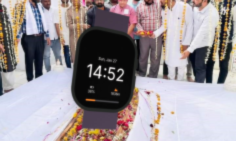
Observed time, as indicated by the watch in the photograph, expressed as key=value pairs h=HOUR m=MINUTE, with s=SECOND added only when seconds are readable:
h=14 m=52
